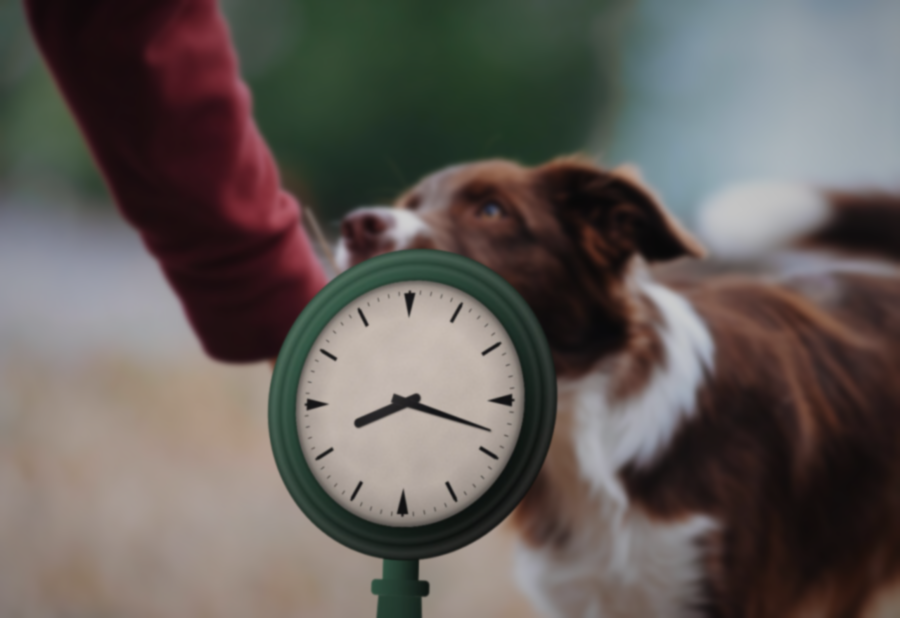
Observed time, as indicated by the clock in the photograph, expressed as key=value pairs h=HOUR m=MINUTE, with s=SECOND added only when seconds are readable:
h=8 m=18
